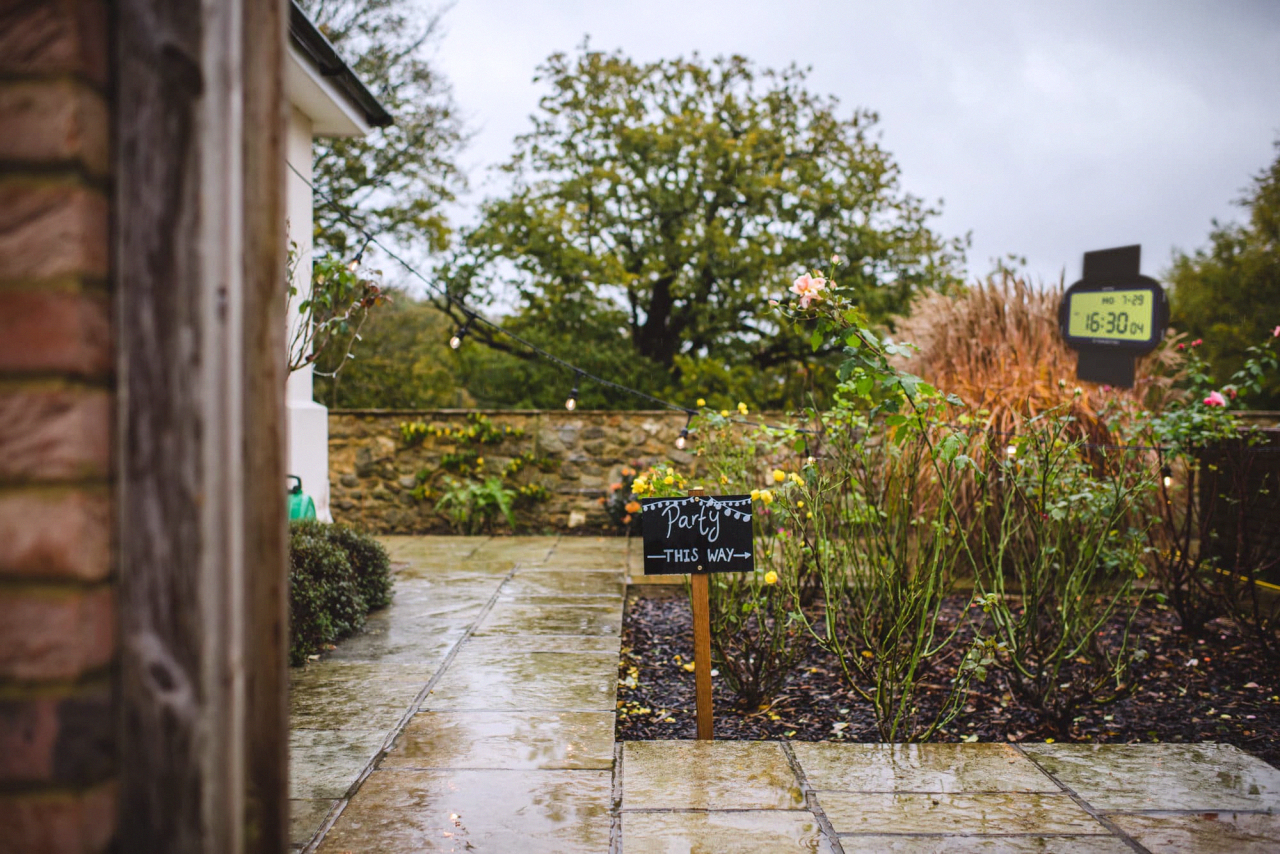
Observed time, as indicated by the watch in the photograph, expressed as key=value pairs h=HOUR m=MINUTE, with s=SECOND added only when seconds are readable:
h=16 m=30
